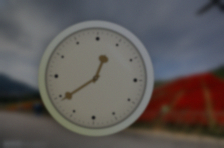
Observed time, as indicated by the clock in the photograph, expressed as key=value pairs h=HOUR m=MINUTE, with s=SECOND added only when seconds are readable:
h=12 m=39
